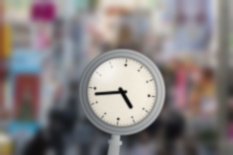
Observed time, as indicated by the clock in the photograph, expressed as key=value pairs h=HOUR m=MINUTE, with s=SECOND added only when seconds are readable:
h=4 m=43
